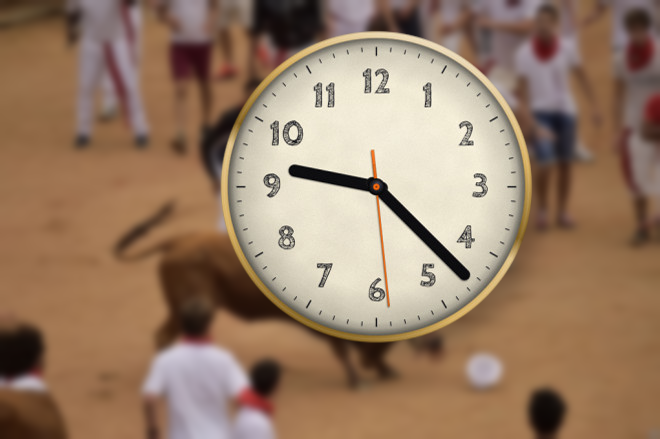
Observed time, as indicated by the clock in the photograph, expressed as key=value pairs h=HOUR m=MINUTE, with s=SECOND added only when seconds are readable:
h=9 m=22 s=29
